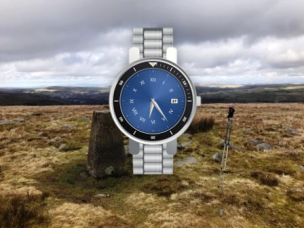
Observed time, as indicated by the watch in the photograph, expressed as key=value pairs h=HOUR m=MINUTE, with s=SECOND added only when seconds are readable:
h=6 m=24
